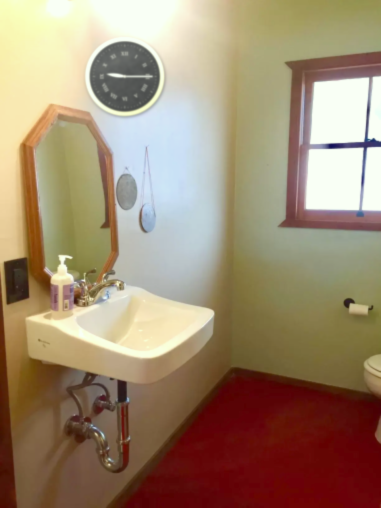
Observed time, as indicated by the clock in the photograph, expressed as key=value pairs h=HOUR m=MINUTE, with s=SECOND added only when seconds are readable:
h=9 m=15
